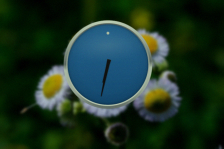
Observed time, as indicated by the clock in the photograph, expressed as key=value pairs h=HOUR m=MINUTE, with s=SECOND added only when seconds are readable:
h=6 m=32
